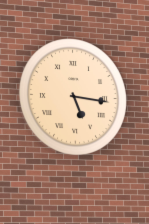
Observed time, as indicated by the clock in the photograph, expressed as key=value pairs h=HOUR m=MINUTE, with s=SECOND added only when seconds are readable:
h=5 m=16
